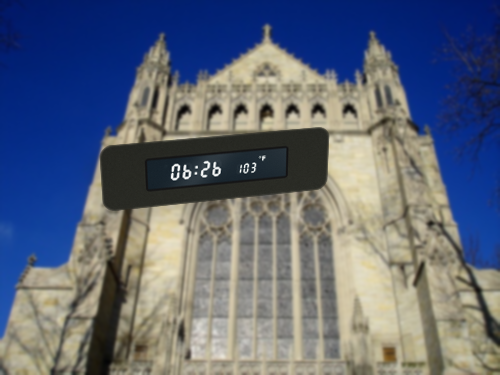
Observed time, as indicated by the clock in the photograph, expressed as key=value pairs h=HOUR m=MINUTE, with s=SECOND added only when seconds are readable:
h=6 m=26
